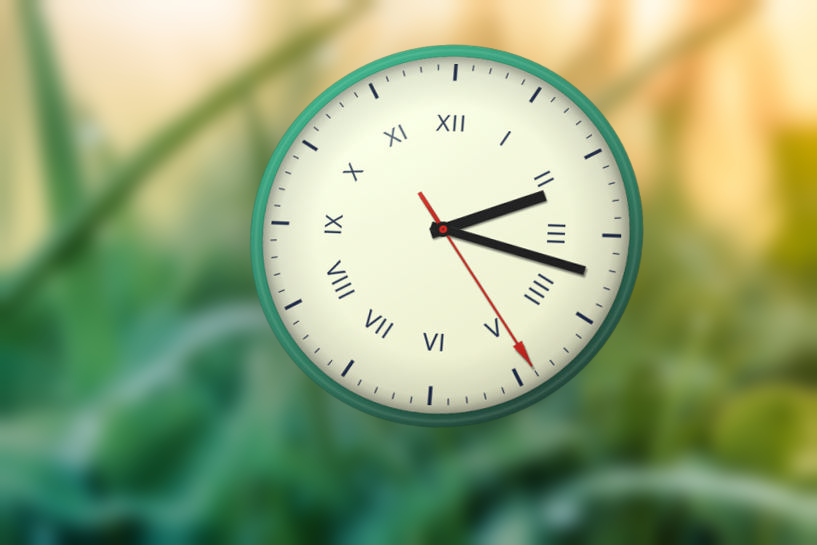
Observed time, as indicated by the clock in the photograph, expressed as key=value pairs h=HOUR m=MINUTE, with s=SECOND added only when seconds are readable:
h=2 m=17 s=24
